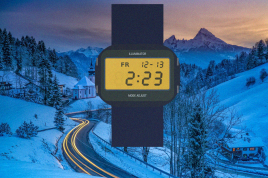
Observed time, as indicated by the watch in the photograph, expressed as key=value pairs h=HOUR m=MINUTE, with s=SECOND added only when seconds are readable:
h=2 m=23
